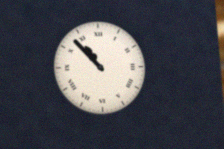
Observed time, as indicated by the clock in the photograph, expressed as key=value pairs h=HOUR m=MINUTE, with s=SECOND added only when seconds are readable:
h=10 m=53
